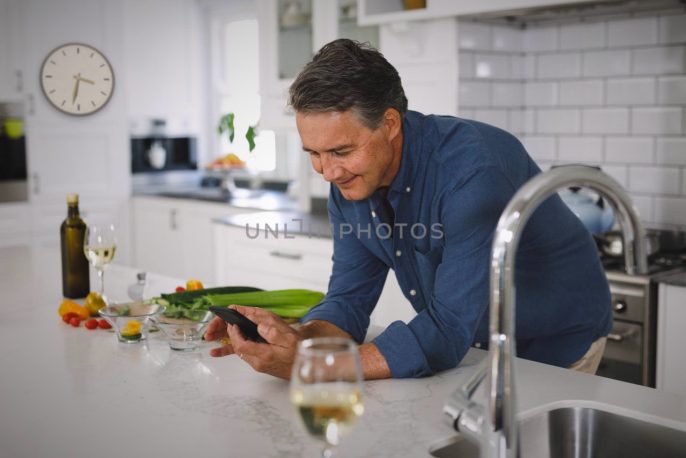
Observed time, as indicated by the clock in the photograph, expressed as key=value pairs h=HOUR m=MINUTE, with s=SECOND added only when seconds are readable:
h=3 m=32
